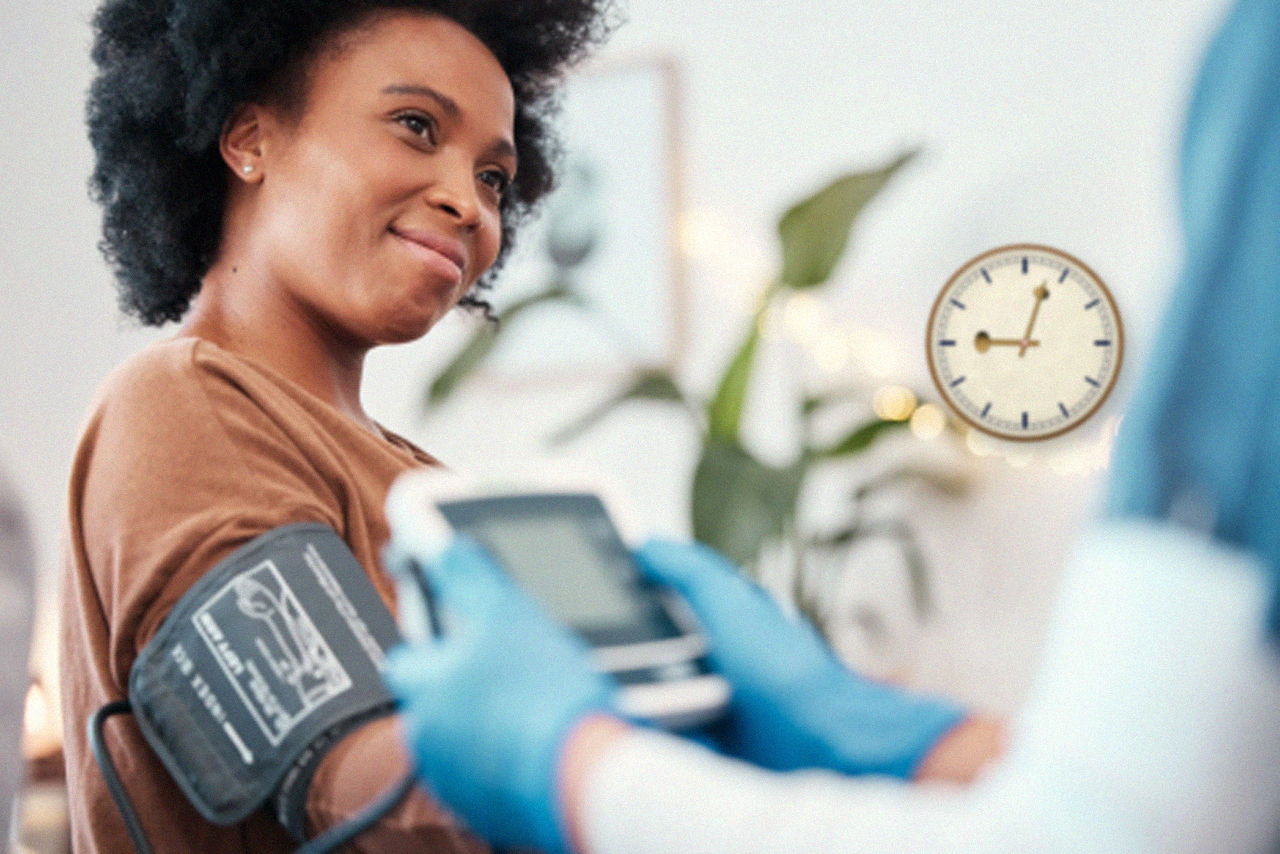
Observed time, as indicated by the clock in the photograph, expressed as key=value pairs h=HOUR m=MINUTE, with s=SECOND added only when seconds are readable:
h=9 m=3
